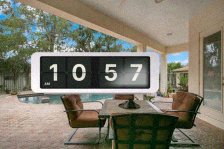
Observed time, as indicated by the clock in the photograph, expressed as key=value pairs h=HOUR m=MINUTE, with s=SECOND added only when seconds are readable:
h=10 m=57
